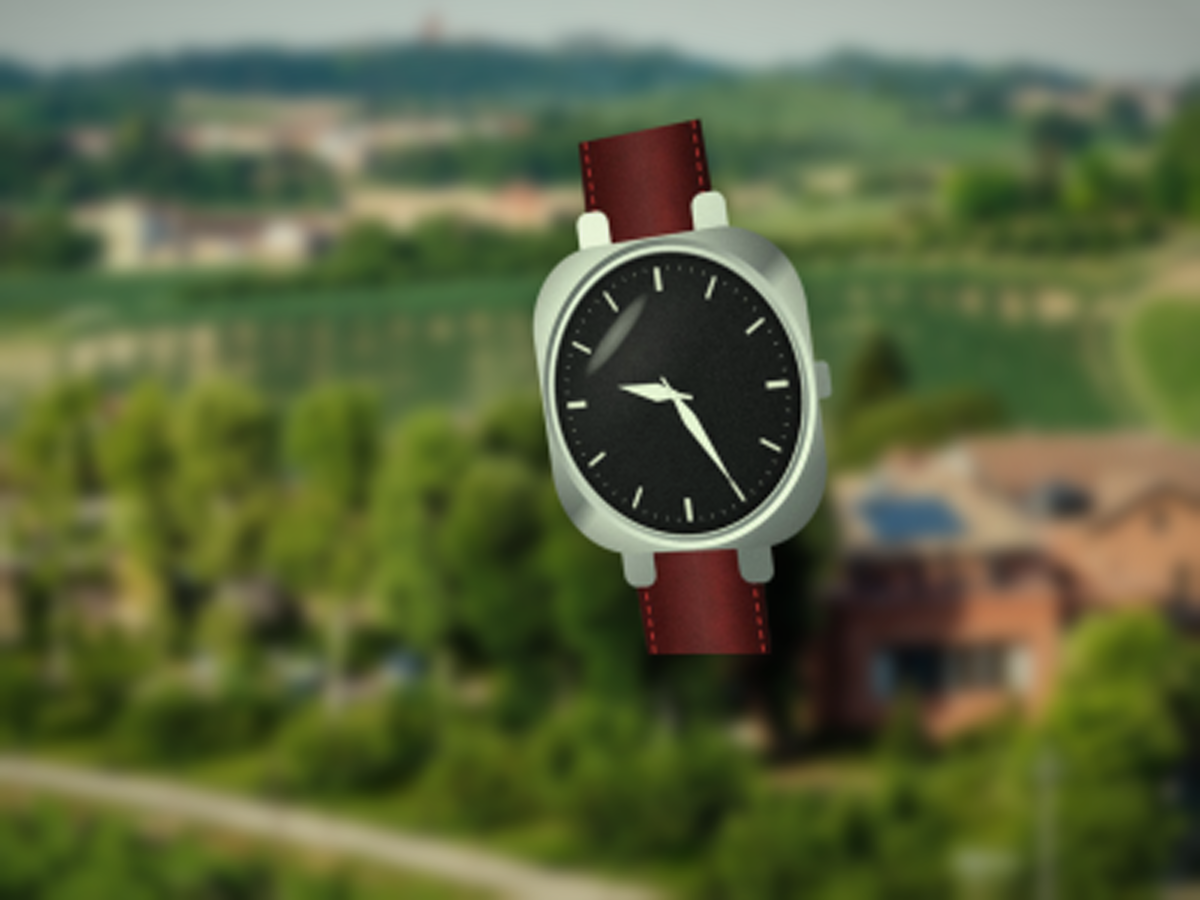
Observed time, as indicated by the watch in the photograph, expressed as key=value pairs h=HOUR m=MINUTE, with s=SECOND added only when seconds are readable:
h=9 m=25
